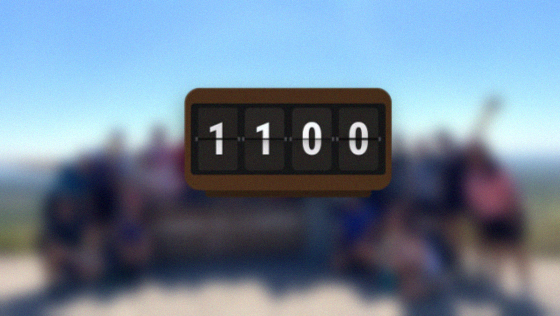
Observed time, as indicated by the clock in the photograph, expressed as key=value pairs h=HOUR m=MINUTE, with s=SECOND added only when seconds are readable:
h=11 m=0
